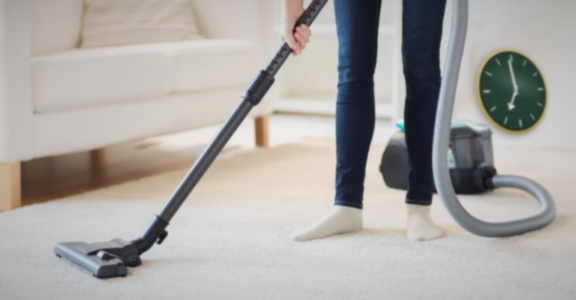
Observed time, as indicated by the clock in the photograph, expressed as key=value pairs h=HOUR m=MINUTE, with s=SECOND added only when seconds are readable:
h=6 m=59
